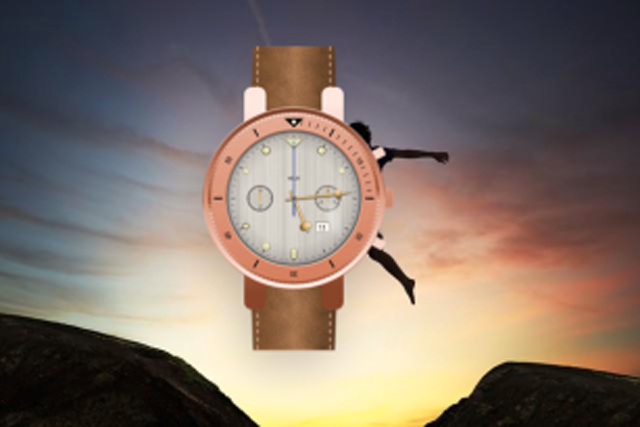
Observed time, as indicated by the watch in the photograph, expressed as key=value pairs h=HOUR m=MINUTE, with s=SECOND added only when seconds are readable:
h=5 m=14
